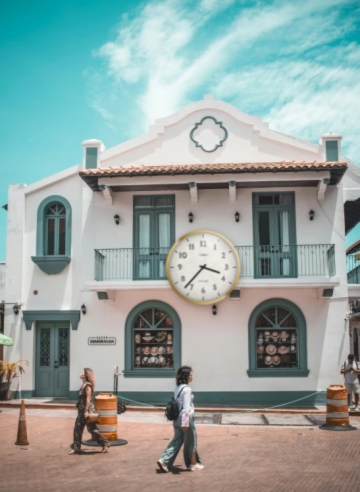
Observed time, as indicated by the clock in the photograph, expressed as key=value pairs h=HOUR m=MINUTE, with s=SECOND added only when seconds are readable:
h=3 m=37
